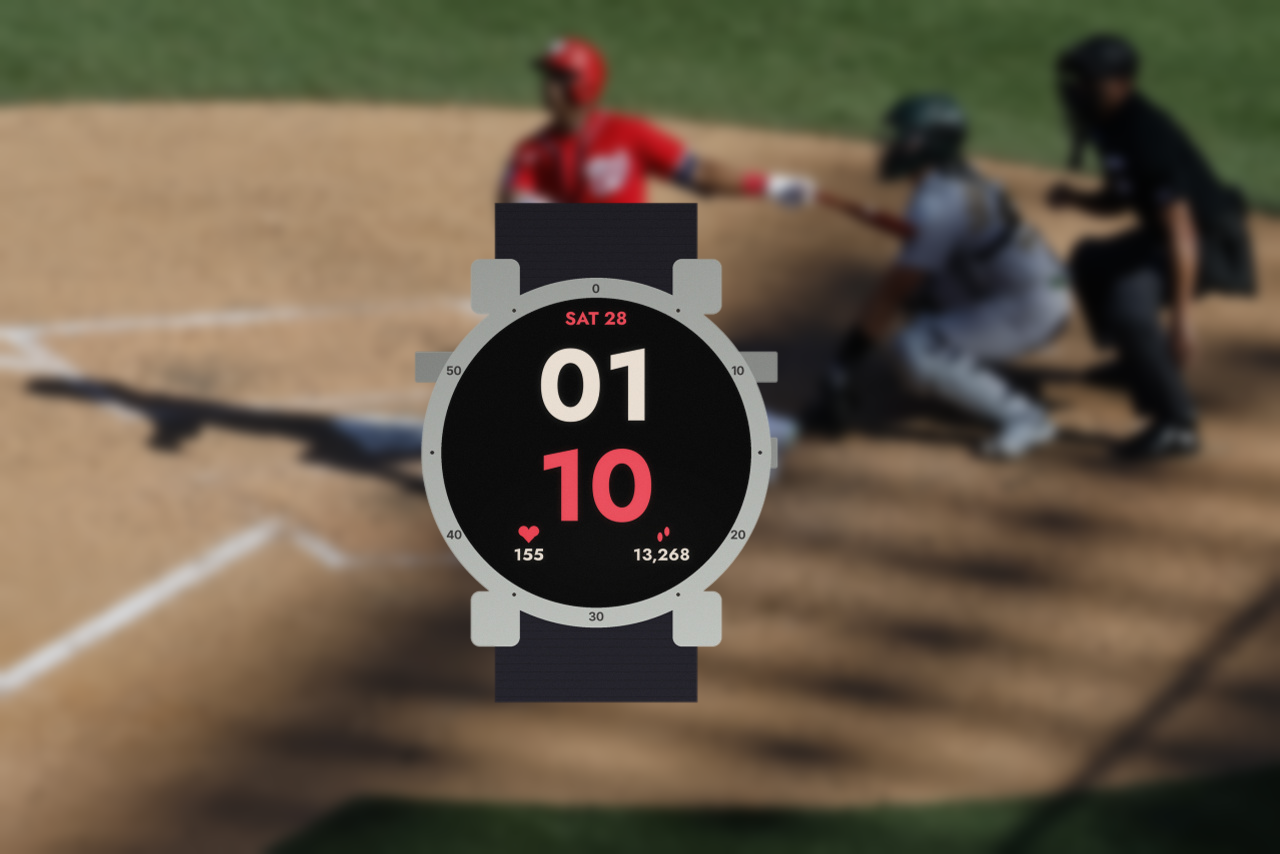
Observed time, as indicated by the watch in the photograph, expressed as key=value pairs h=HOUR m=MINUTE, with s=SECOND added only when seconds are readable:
h=1 m=10
